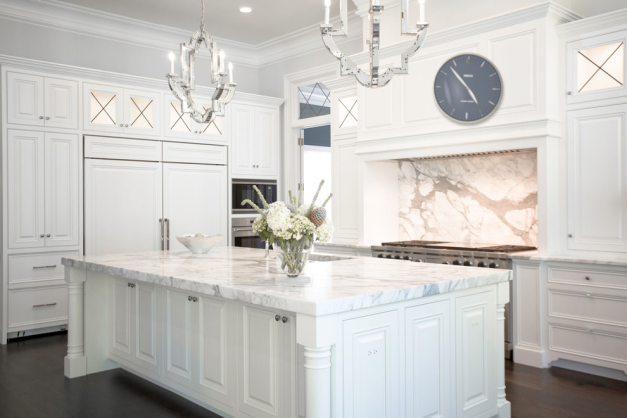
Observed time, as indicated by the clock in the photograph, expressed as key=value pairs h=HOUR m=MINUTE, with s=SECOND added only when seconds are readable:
h=4 m=53
